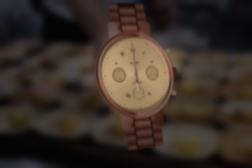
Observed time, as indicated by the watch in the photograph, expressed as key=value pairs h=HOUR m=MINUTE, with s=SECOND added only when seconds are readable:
h=6 m=0
